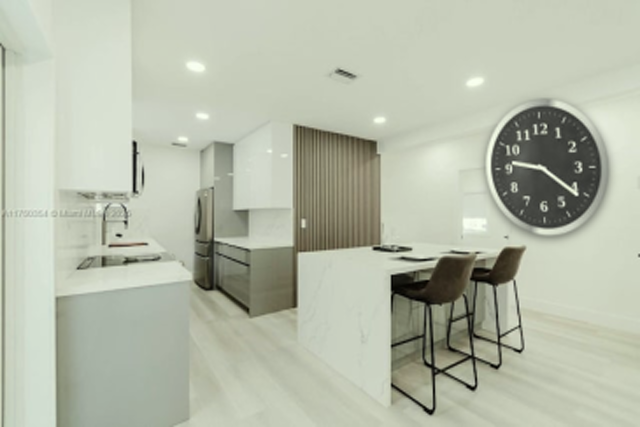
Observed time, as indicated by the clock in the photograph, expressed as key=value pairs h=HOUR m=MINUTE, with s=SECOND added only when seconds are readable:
h=9 m=21
